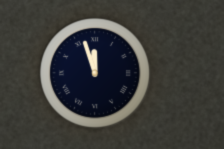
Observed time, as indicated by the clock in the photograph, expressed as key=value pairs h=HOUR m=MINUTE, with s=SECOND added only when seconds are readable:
h=11 m=57
